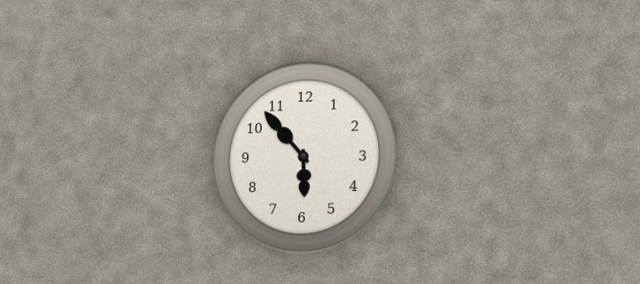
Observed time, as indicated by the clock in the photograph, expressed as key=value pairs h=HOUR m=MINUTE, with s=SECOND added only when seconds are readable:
h=5 m=53
